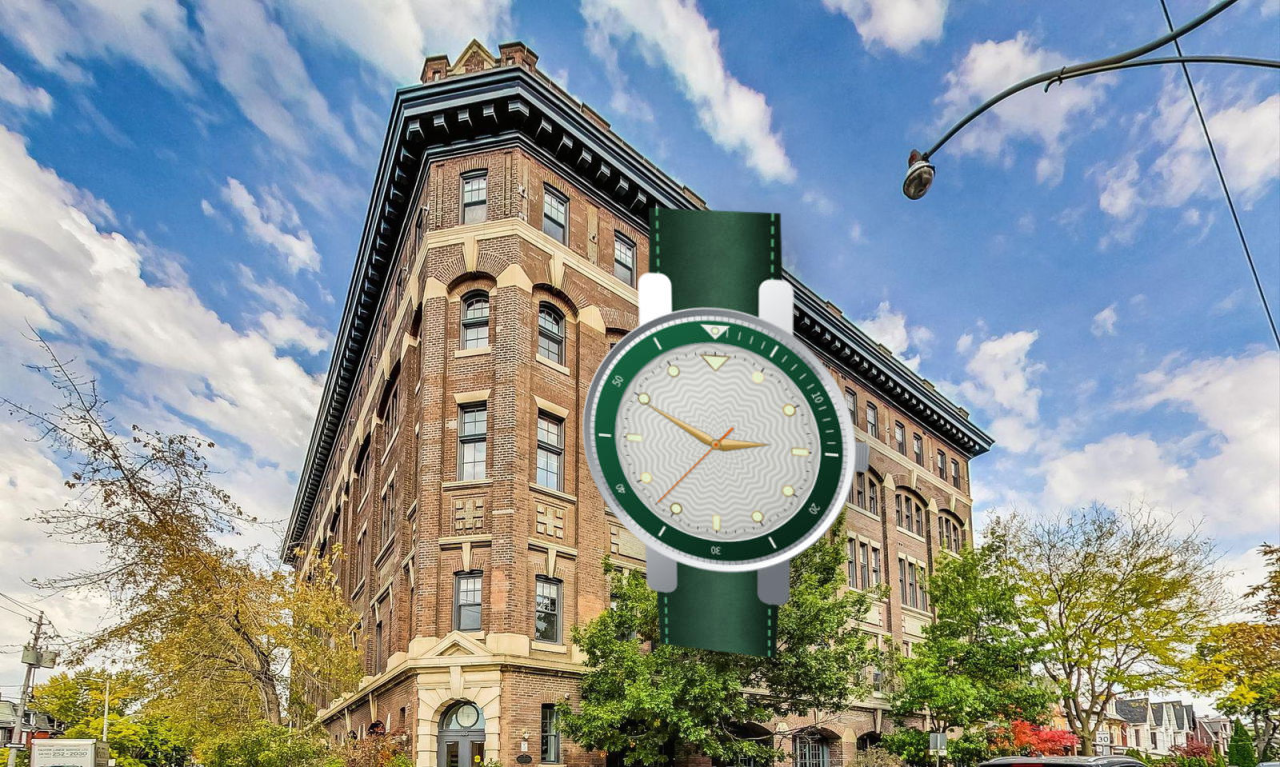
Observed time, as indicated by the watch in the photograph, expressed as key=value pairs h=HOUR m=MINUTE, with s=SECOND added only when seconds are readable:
h=2 m=49 s=37
